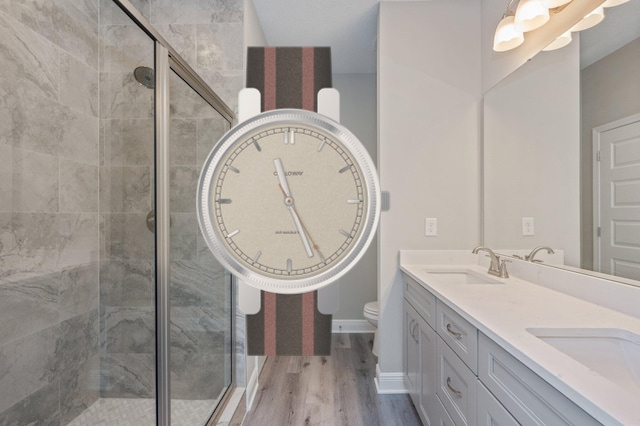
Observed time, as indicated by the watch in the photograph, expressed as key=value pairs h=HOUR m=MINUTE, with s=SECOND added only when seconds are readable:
h=11 m=26 s=25
